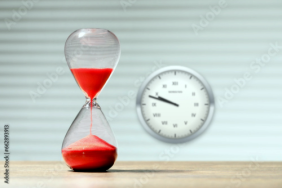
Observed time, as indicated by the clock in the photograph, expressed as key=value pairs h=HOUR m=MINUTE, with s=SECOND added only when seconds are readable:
h=9 m=48
